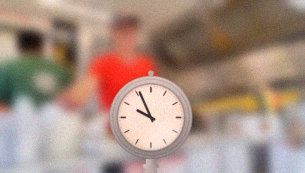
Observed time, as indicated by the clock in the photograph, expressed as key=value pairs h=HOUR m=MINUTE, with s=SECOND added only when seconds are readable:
h=9 m=56
